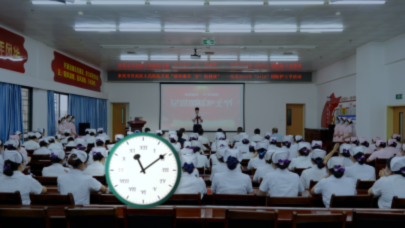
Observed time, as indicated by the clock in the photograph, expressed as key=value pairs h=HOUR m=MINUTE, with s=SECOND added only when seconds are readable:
h=11 m=9
